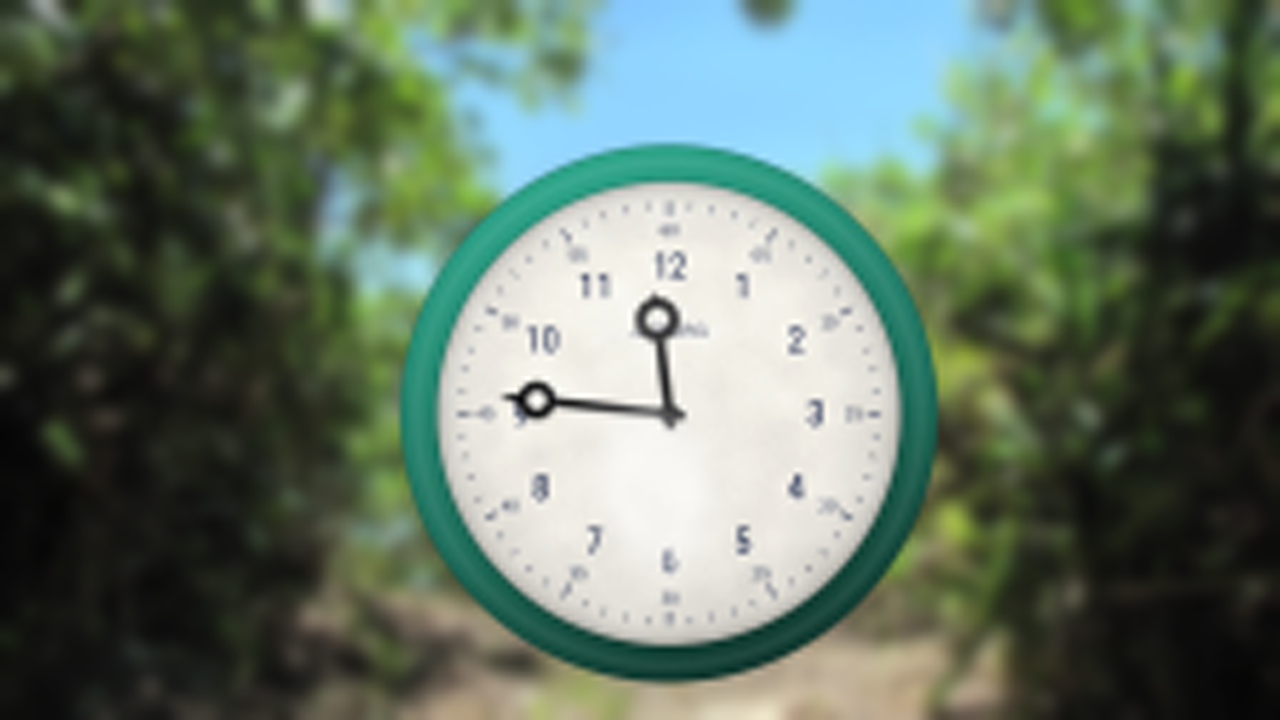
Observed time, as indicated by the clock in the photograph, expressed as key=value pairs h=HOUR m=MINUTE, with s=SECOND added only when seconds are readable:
h=11 m=46
